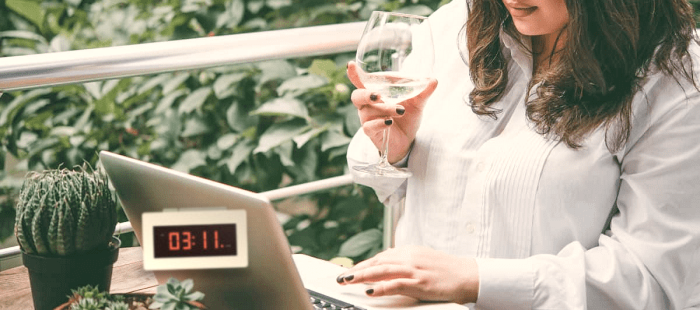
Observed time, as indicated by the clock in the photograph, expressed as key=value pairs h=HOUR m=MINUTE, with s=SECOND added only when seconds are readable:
h=3 m=11
